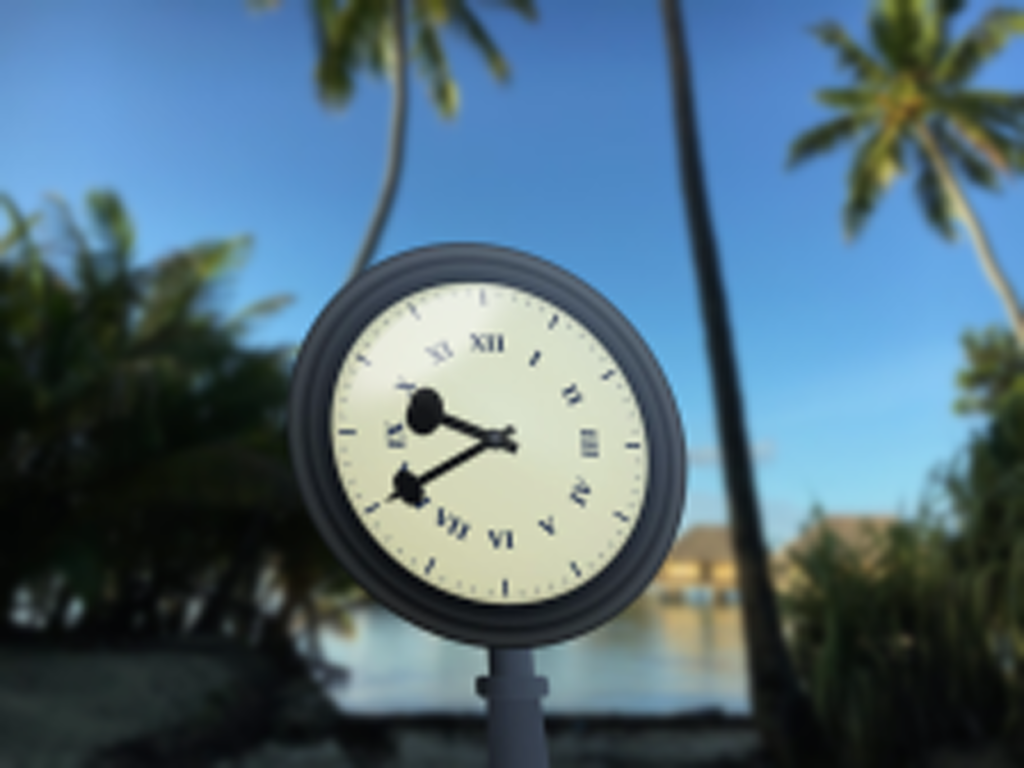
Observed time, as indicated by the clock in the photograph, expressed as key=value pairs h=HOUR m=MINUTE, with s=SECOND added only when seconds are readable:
h=9 m=40
